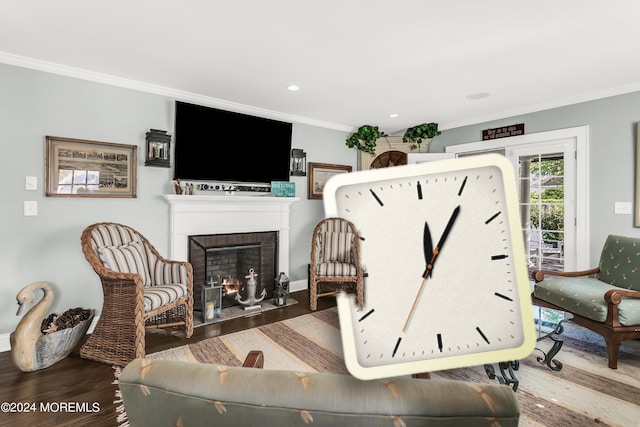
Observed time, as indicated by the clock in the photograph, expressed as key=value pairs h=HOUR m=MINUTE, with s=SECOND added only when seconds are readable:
h=12 m=5 s=35
